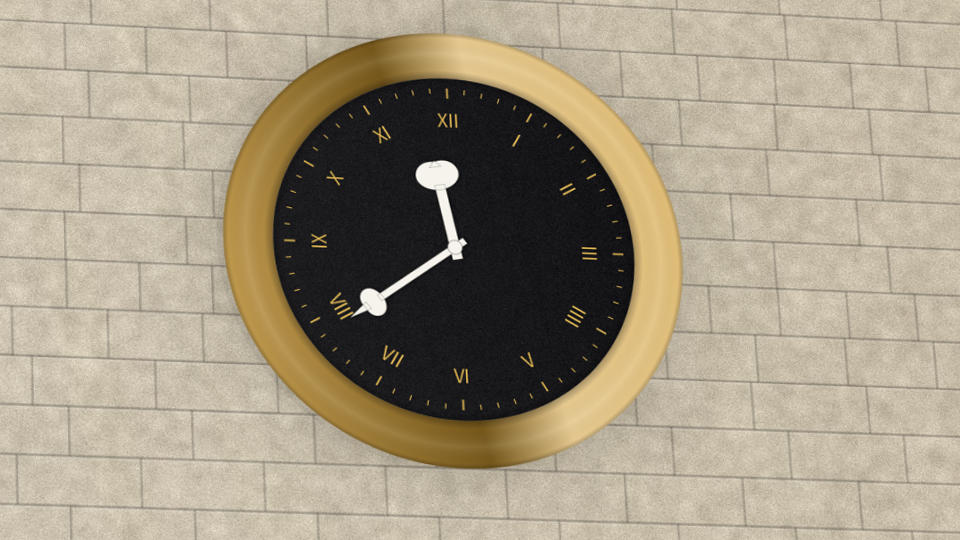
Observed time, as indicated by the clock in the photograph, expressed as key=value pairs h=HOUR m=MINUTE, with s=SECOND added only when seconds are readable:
h=11 m=39
